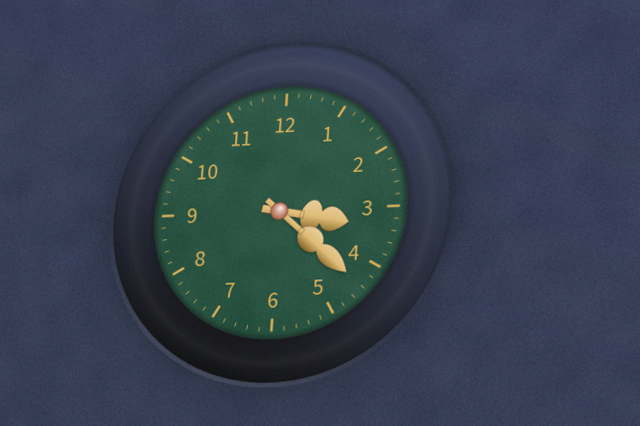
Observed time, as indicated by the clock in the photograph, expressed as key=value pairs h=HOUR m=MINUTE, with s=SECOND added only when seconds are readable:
h=3 m=22
